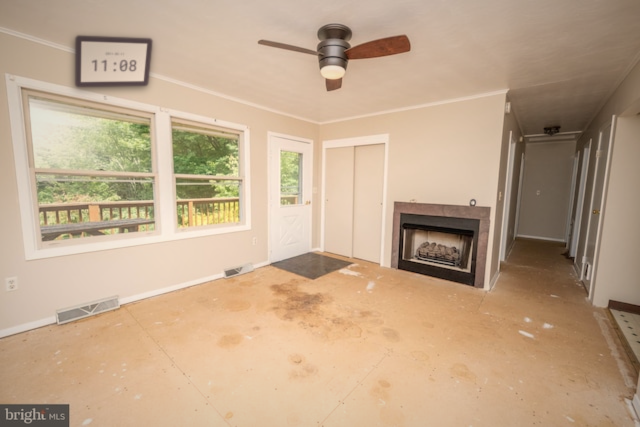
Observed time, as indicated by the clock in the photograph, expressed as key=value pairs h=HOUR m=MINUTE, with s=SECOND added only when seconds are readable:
h=11 m=8
